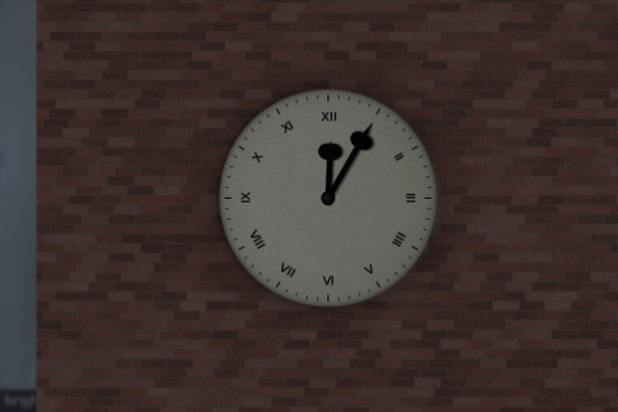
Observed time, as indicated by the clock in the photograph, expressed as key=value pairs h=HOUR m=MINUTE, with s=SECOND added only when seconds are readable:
h=12 m=5
